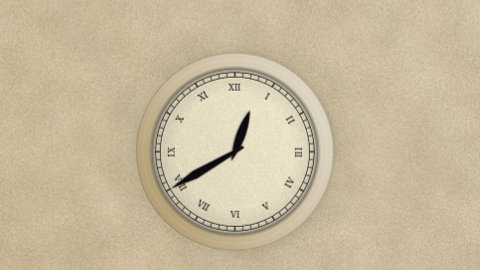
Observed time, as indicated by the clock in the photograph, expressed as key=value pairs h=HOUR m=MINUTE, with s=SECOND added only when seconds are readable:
h=12 m=40
